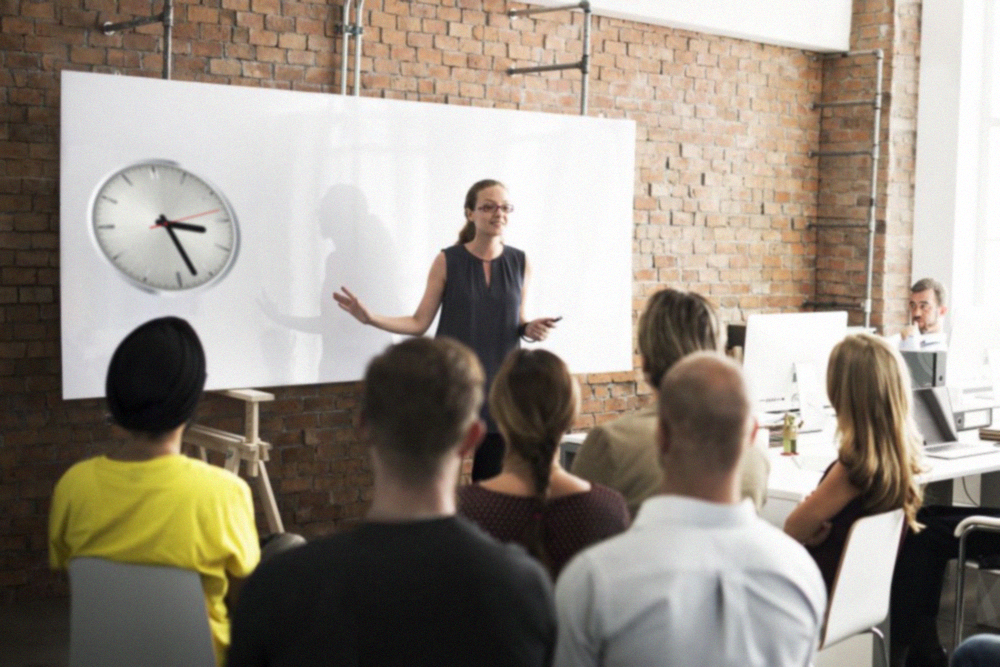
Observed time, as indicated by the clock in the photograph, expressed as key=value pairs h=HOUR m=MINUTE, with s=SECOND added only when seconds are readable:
h=3 m=27 s=13
